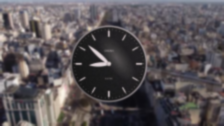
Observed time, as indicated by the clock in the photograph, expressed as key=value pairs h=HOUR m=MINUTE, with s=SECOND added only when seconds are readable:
h=8 m=52
